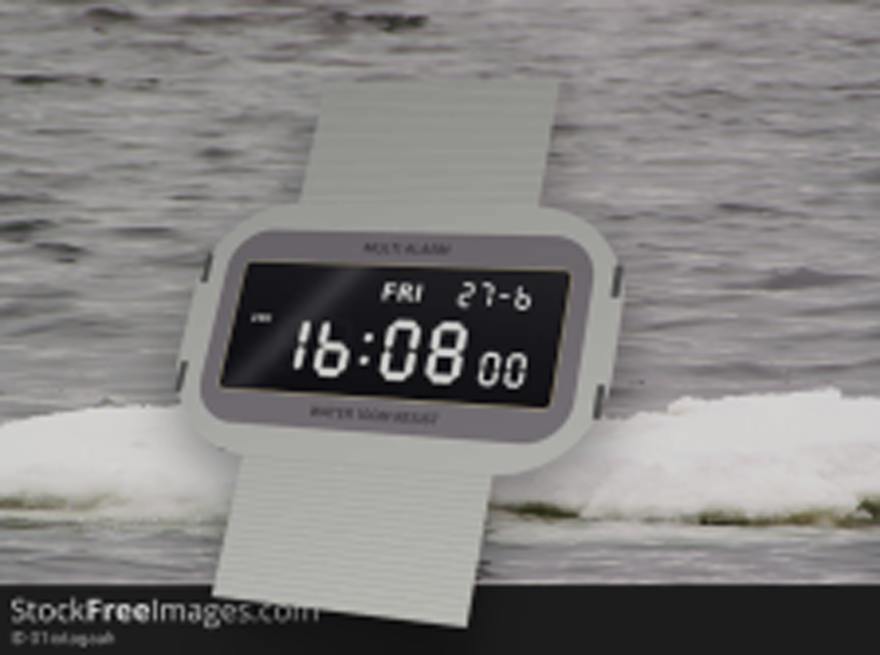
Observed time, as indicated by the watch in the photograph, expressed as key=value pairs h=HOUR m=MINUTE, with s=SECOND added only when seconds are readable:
h=16 m=8 s=0
